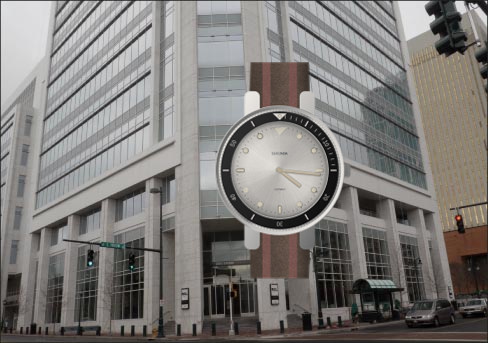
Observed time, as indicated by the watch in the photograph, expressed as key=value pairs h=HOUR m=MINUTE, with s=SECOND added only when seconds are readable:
h=4 m=16
